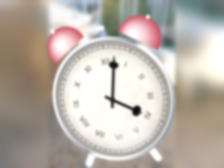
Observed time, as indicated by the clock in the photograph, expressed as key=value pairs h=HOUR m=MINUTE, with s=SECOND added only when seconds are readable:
h=4 m=2
